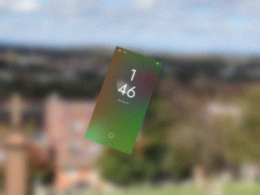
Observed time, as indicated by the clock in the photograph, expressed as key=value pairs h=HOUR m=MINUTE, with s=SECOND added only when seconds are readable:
h=1 m=46
